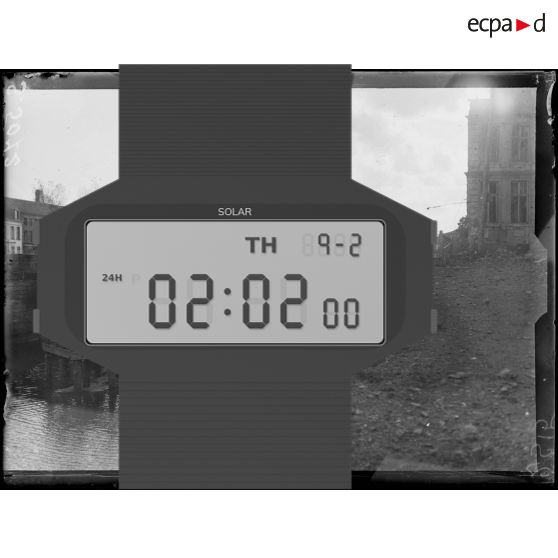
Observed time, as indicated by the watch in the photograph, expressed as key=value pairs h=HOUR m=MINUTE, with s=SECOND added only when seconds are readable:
h=2 m=2 s=0
